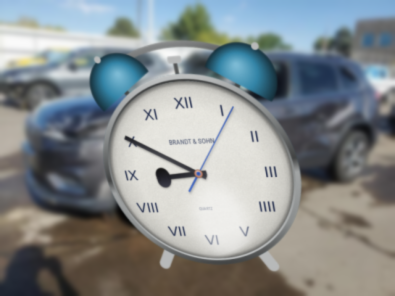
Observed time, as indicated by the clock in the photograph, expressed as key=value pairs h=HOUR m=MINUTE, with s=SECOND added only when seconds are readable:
h=8 m=50 s=6
